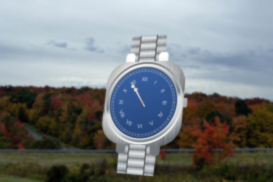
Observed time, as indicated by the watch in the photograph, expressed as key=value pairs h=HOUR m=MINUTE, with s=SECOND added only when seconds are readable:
h=10 m=54
